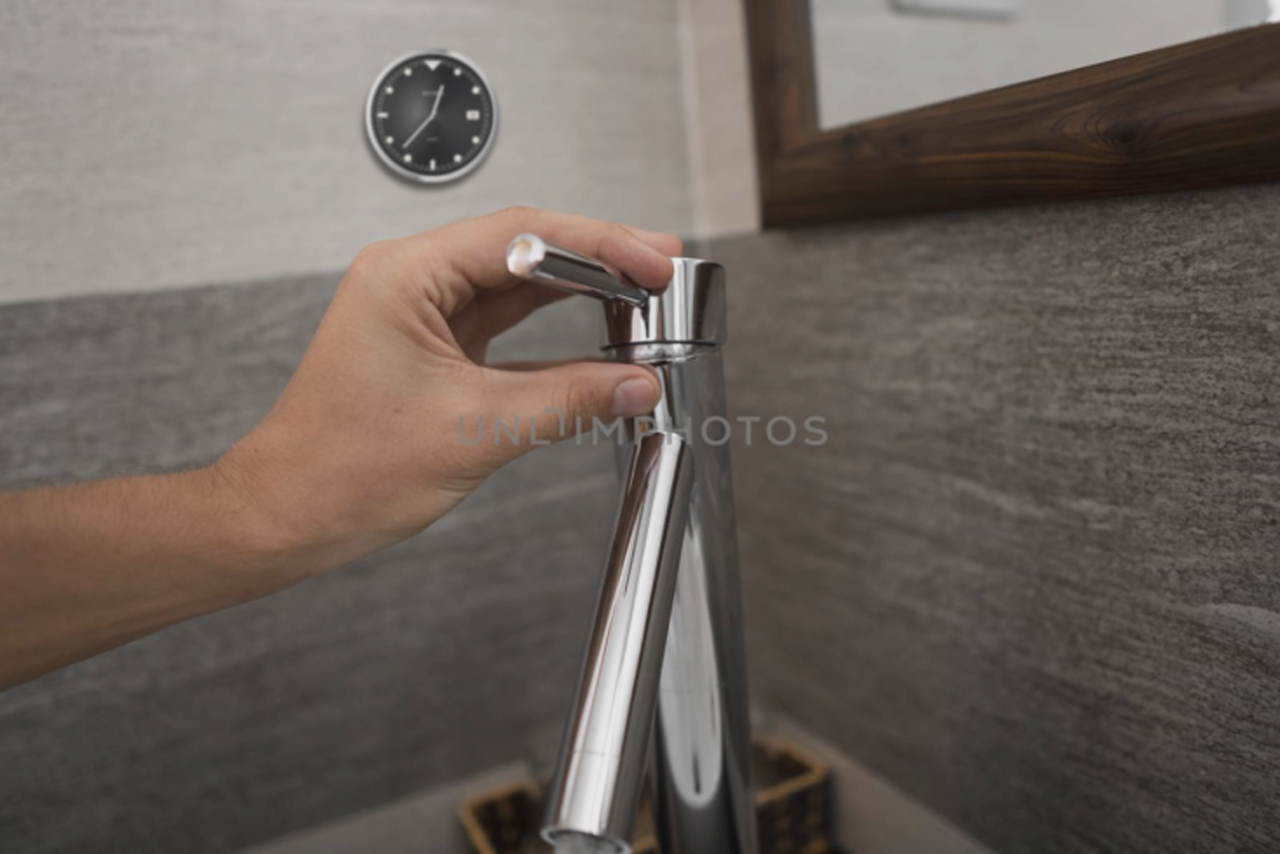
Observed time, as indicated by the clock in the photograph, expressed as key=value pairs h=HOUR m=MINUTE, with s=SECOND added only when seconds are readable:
h=12 m=37
